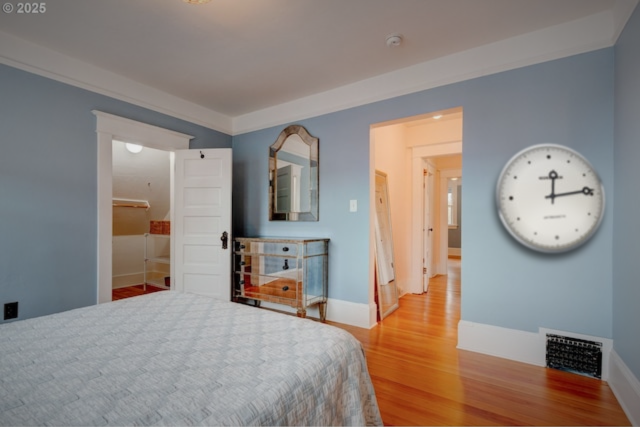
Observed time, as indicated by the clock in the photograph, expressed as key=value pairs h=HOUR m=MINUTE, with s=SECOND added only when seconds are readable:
h=12 m=14
